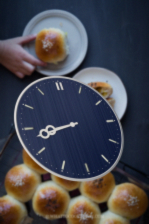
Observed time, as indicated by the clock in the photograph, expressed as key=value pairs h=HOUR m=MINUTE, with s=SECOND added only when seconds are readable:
h=8 m=43
